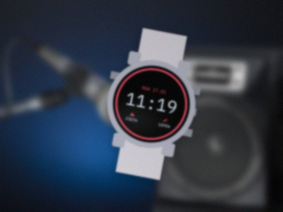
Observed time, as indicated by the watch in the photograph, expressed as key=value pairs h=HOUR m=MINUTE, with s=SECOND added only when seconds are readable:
h=11 m=19
